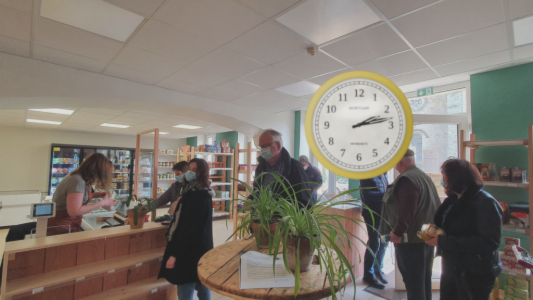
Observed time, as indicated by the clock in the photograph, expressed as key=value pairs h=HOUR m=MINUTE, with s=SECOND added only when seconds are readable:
h=2 m=13
